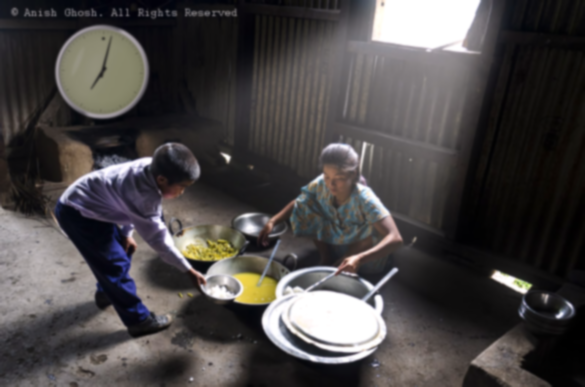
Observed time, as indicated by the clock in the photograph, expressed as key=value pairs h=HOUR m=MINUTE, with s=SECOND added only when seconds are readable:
h=7 m=2
